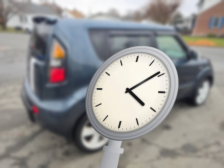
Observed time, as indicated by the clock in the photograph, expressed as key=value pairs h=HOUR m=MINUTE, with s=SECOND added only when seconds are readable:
h=4 m=9
